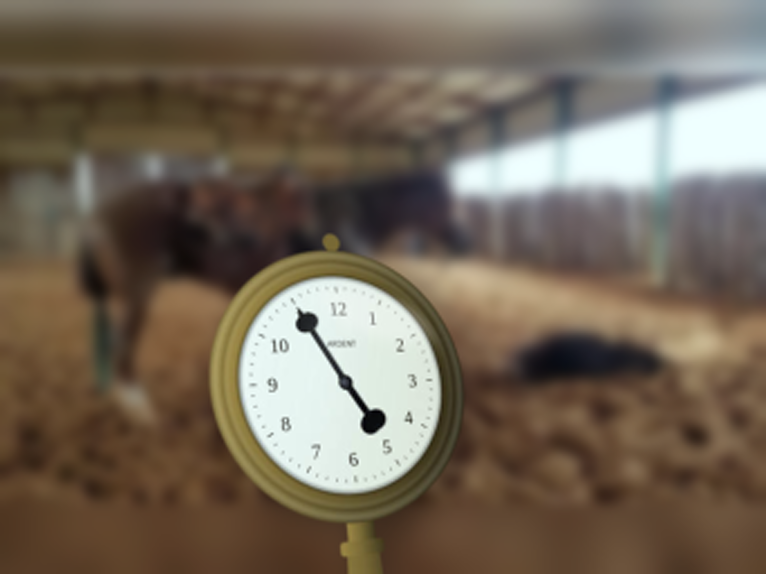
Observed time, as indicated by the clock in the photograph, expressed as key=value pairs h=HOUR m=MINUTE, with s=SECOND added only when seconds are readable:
h=4 m=55
